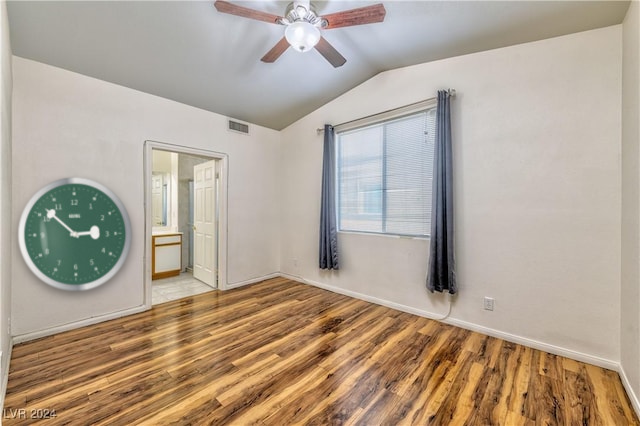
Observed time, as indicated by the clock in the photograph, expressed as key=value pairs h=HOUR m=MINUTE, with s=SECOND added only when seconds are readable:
h=2 m=52
